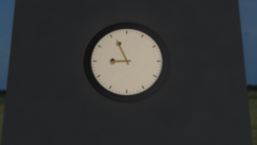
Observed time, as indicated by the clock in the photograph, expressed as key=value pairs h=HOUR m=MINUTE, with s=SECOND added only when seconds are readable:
h=8 m=56
